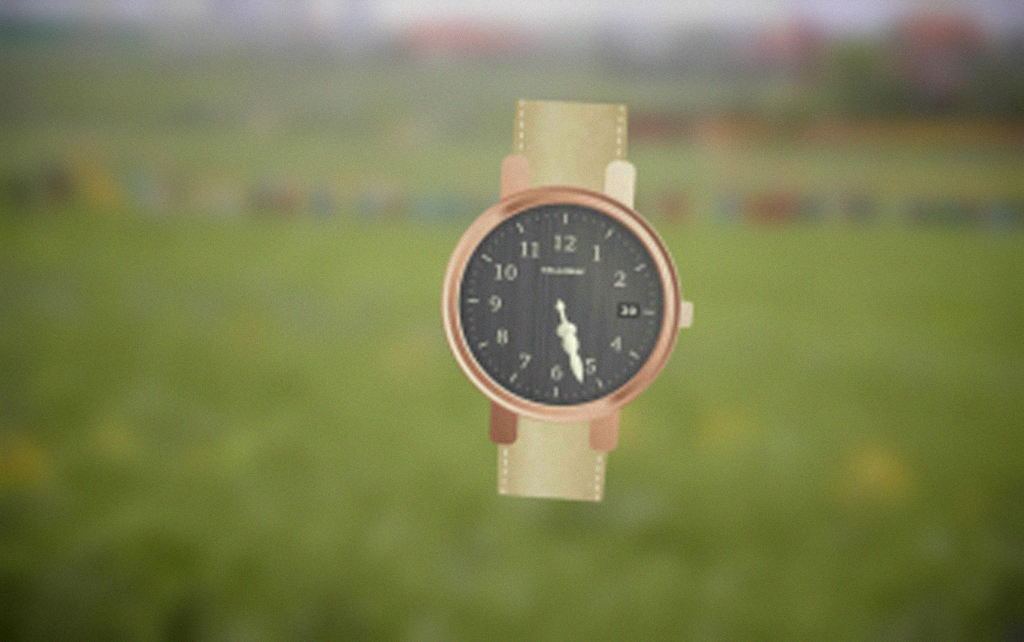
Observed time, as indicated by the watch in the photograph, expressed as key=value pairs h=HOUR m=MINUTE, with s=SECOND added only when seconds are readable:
h=5 m=27
